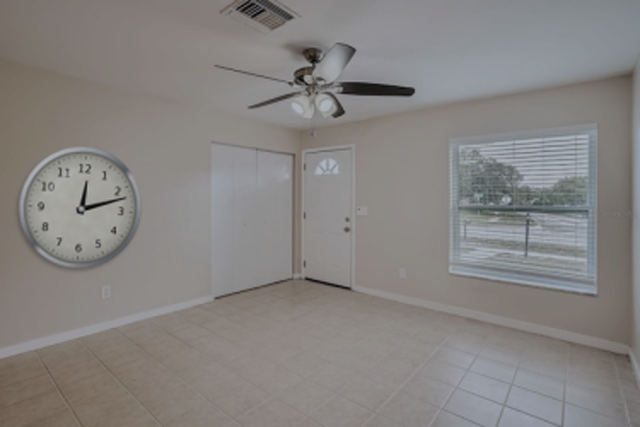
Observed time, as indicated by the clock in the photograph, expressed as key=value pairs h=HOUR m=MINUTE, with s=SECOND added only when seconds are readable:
h=12 m=12
